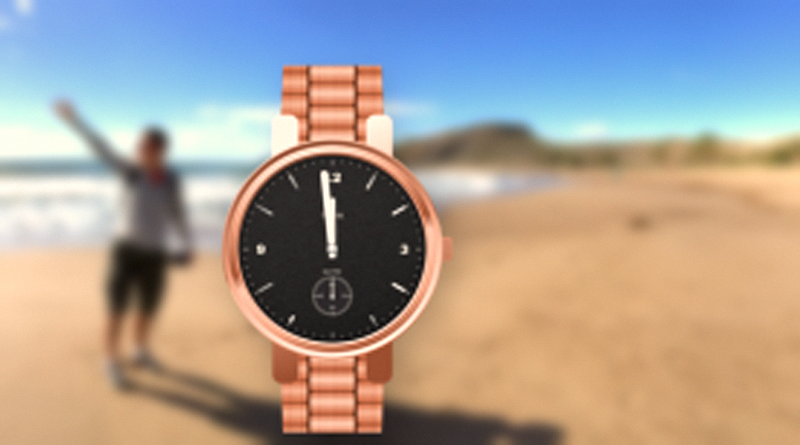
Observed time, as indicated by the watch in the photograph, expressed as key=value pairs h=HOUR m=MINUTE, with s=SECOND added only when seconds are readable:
h=11 m=59
